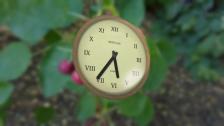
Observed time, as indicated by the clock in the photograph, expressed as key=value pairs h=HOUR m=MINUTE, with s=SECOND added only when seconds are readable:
h=5 m=36
